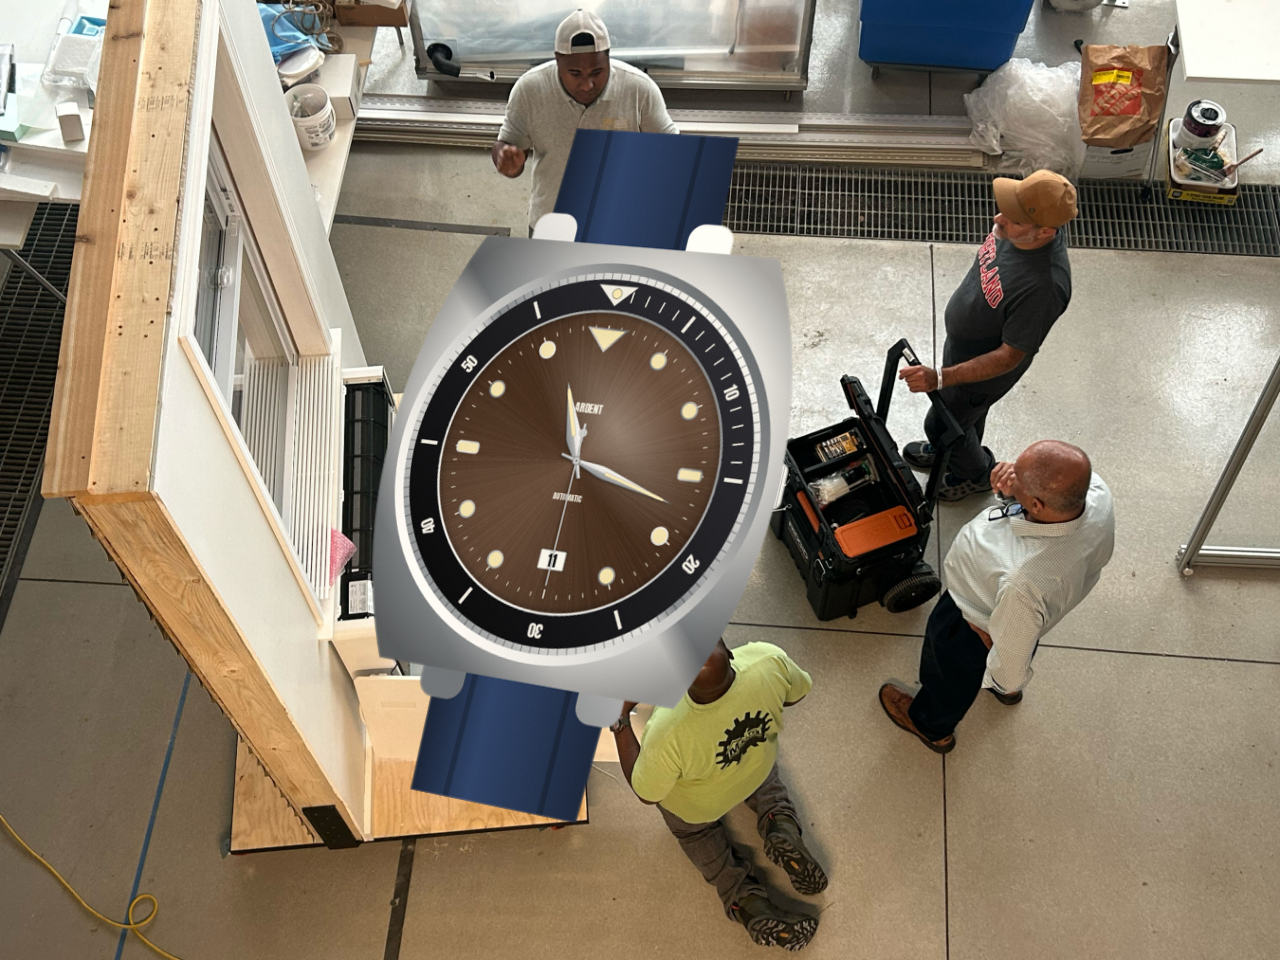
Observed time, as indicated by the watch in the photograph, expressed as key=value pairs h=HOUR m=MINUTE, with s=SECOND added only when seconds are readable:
h=11 m=17 s=30
